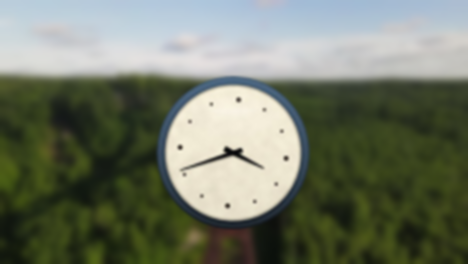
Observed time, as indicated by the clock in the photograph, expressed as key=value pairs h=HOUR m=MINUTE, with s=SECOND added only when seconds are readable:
h=3 m=41
